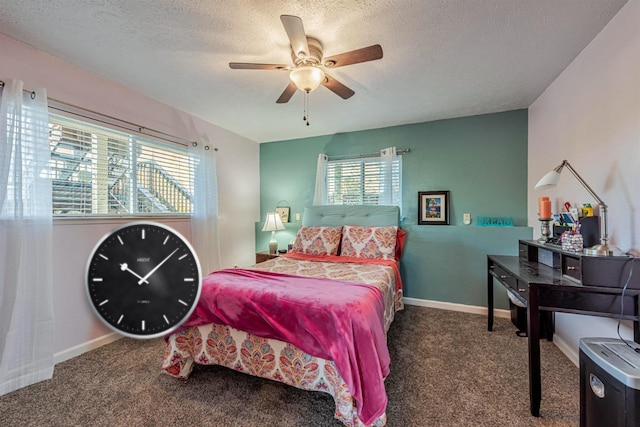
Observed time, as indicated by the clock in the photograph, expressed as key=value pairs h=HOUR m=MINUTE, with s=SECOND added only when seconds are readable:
h=10 m=8
